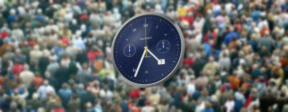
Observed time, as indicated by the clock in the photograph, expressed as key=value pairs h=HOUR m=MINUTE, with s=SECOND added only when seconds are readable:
h=4 m=34
